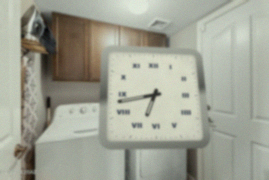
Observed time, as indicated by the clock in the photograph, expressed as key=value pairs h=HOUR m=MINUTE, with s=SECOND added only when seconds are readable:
h=6 m=43
